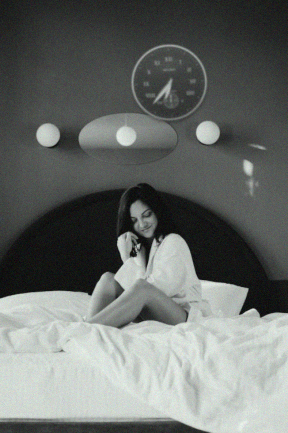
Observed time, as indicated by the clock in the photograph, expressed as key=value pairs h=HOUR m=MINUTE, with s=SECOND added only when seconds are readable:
h=6 m=37
